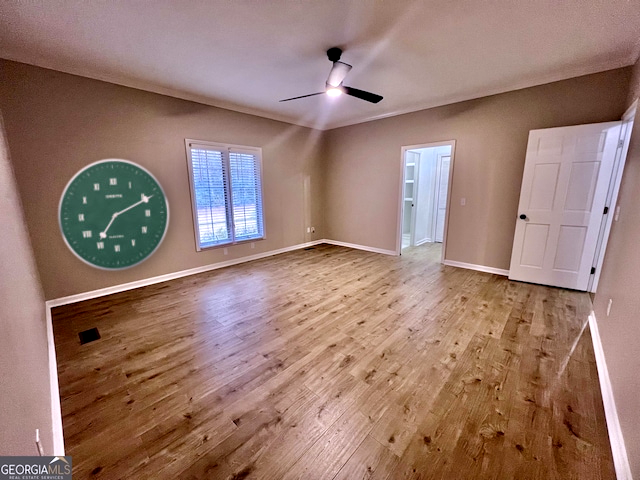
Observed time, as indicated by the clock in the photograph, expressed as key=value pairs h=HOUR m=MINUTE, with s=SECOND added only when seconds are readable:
h=7 m=11
